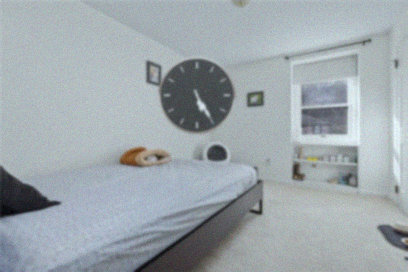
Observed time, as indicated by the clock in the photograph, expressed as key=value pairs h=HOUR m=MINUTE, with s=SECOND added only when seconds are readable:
h=5 m=25
